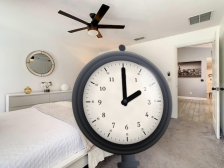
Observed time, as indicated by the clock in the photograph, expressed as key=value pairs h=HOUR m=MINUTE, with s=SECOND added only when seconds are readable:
h=2 m=0
